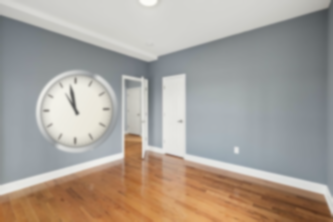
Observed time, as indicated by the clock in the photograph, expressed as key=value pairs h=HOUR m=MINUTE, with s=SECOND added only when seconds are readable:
h=10 m=58
